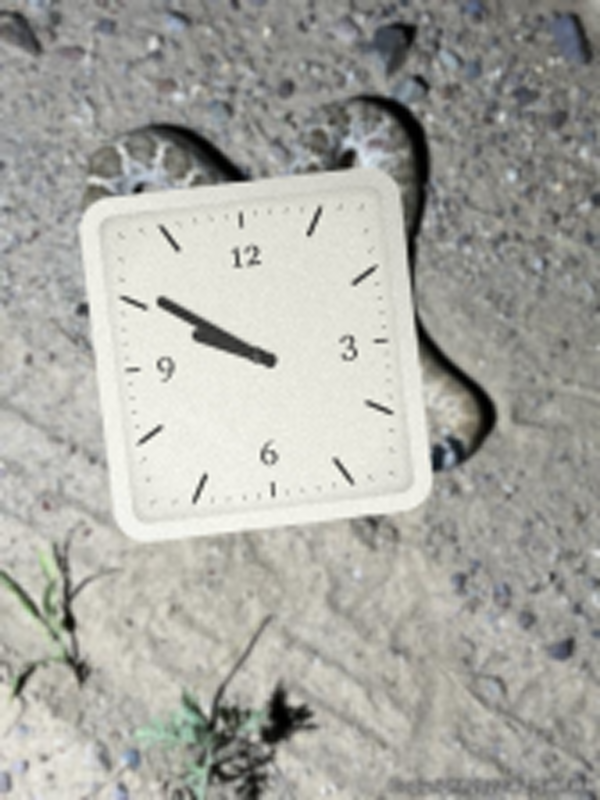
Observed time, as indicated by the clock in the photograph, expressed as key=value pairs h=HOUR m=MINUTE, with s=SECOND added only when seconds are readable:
h=9 m=51
